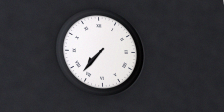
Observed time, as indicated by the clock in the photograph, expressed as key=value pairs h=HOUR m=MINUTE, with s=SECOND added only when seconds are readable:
h=7 m=37
